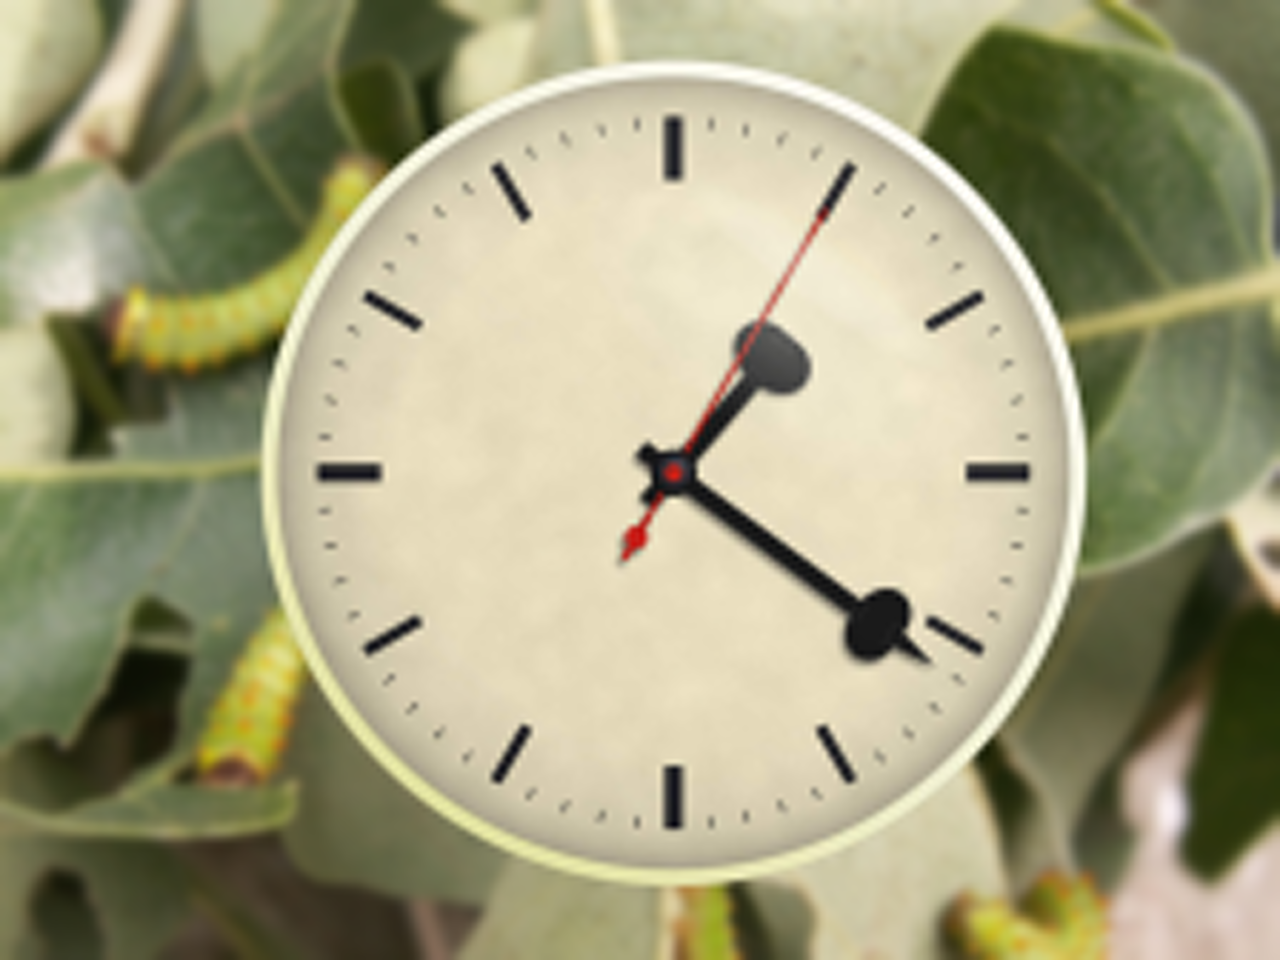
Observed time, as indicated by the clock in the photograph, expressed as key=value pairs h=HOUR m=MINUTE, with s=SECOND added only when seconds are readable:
h=1 m=21 s=5
